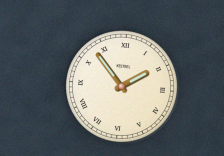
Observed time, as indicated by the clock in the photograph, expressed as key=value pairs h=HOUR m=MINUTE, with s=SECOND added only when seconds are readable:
h=1 m=53
